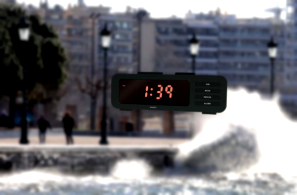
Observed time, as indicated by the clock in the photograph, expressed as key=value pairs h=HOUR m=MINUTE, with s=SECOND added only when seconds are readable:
h=1 m=39
